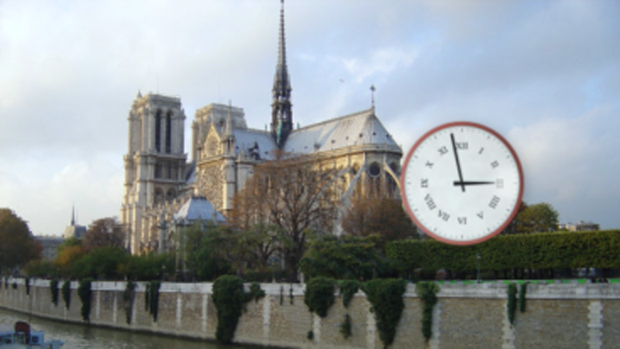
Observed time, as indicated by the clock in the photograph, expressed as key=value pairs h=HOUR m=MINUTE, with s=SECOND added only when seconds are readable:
h=2 m=58
